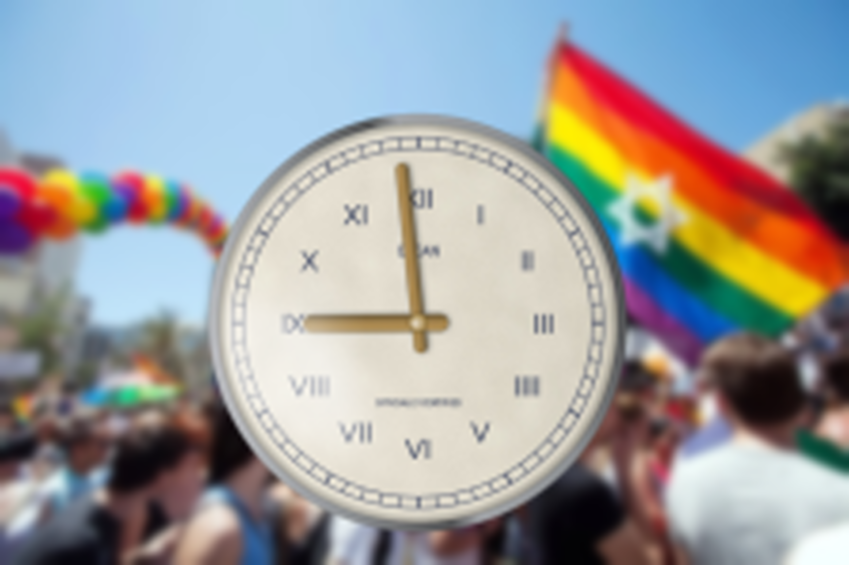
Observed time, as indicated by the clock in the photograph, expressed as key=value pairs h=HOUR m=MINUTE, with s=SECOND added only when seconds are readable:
h=8 m=59
